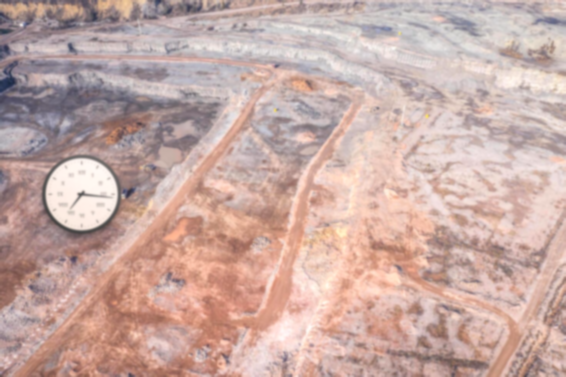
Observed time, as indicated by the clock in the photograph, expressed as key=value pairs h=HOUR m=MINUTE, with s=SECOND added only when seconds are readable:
h=7 m=16
